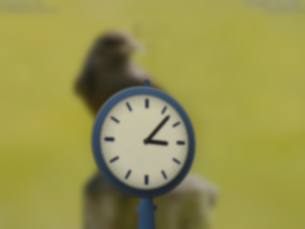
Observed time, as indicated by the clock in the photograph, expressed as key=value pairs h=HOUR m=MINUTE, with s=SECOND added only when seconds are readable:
h=3 m=7
